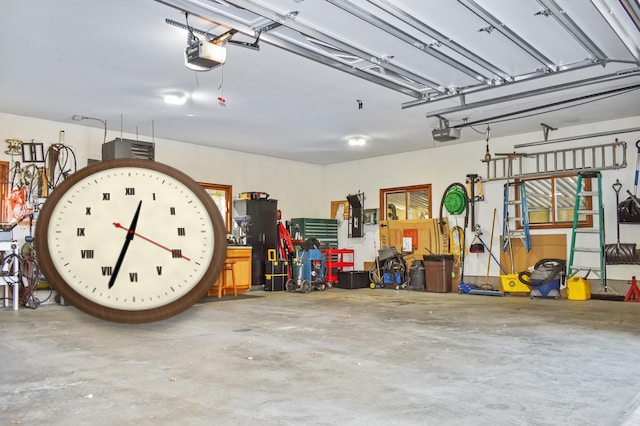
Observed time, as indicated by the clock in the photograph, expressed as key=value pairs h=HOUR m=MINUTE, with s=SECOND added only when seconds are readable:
h=12 m=33 s=20
